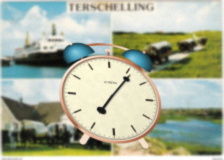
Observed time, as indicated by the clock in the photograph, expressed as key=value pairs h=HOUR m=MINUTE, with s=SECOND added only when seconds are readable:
h=7 m=6
